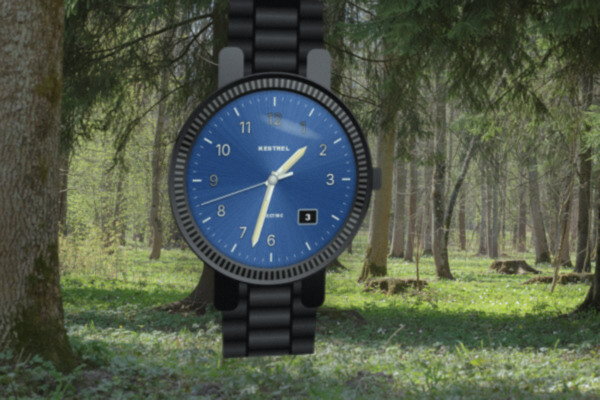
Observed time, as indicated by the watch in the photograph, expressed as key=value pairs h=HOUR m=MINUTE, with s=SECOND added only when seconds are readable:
h=1 m=32 s=42
